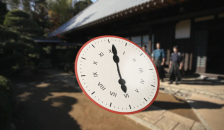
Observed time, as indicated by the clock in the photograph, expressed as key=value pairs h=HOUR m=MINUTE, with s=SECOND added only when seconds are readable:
h=6 m=1
